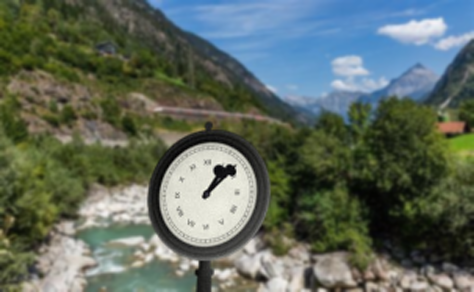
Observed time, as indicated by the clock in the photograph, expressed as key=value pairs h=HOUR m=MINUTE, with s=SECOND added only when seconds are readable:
h=1 m=8
